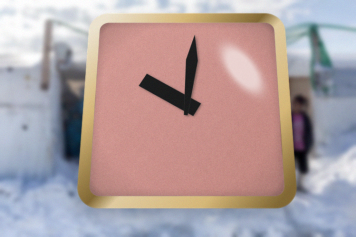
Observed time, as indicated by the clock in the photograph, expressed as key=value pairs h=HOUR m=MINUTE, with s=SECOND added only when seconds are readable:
h=10 m=1
